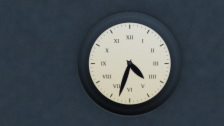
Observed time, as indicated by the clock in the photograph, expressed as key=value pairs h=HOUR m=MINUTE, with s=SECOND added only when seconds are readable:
h=4 m=33
